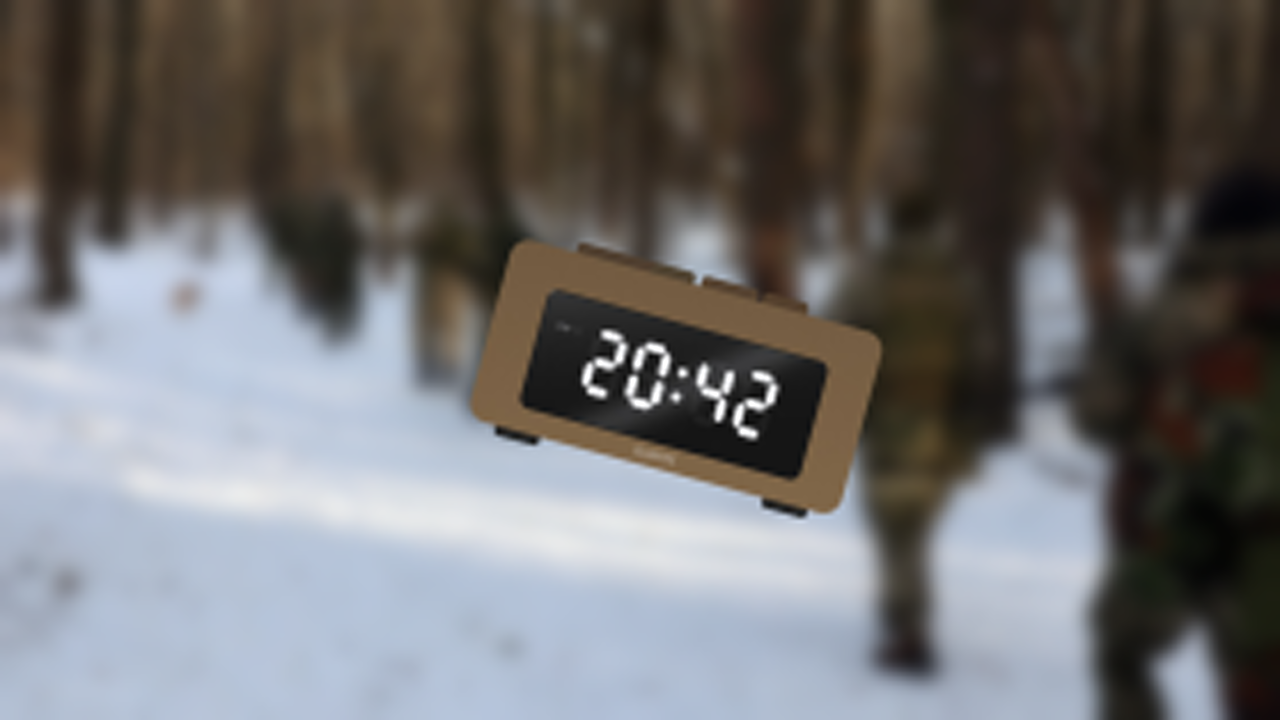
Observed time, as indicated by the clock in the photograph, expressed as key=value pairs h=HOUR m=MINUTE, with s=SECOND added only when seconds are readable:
h=20 m=42
